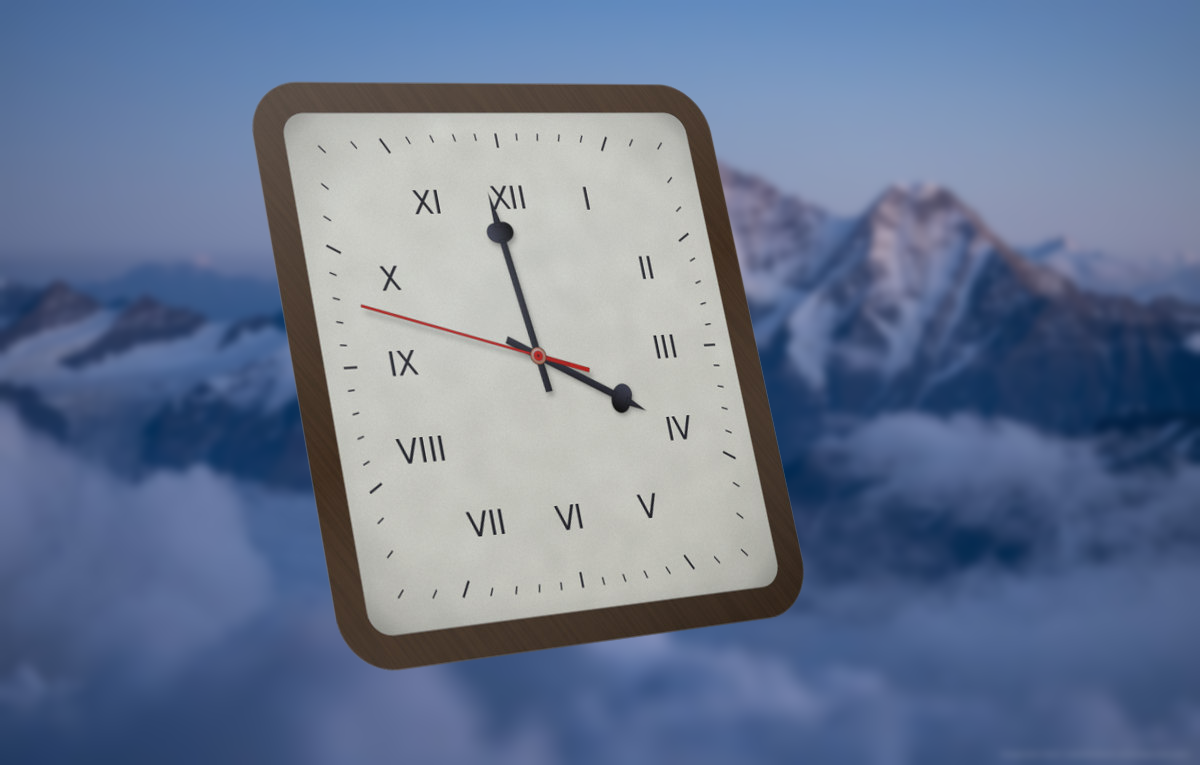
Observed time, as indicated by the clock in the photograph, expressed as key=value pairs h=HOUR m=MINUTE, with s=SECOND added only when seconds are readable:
h=3 m=58 s=48
